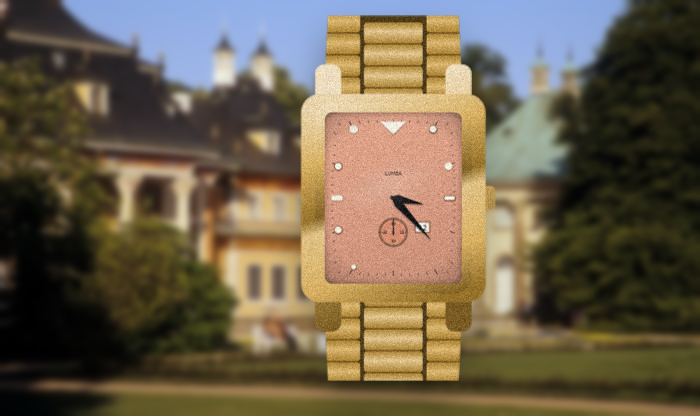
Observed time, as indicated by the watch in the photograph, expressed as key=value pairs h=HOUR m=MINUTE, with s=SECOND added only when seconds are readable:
h=3 m=23
